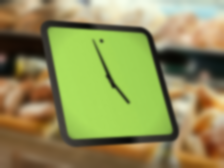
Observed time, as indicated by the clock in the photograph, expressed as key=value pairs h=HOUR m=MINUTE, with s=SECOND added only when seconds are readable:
h=4 m=58
